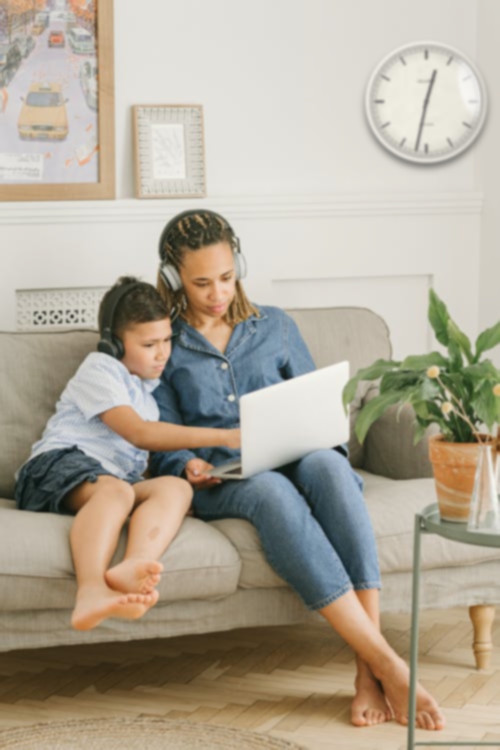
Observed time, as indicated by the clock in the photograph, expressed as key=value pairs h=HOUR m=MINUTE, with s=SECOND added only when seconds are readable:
h=12 m=32
